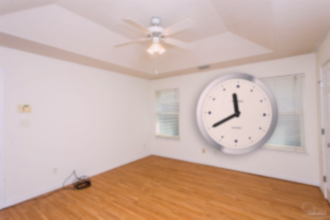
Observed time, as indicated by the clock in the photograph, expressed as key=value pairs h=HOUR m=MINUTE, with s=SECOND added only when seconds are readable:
h=11 m=40
